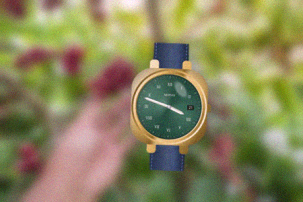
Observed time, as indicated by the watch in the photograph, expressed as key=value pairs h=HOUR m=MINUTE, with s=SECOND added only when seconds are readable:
h=3 m=48
